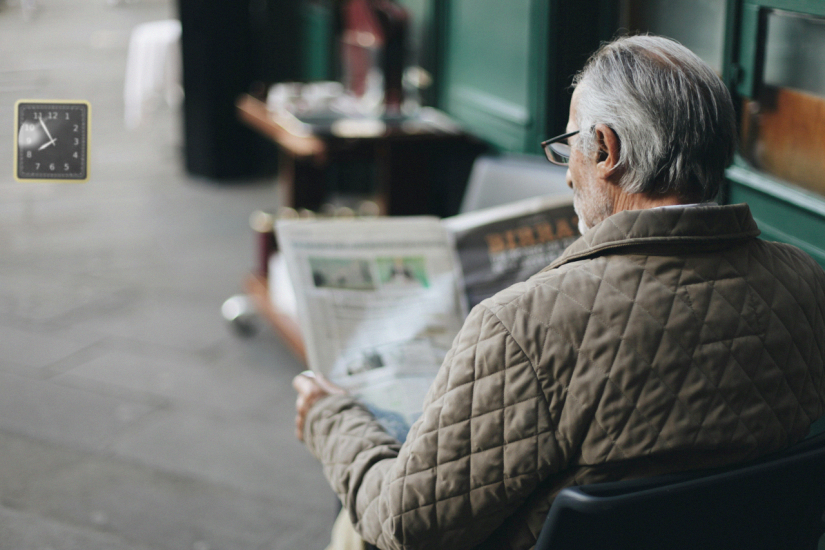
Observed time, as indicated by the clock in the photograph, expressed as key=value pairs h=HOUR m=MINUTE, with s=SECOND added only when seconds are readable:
h=7 m=55
